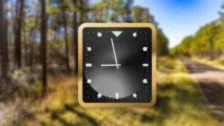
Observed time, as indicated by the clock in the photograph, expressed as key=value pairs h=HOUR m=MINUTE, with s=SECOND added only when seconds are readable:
h=8 m=58
